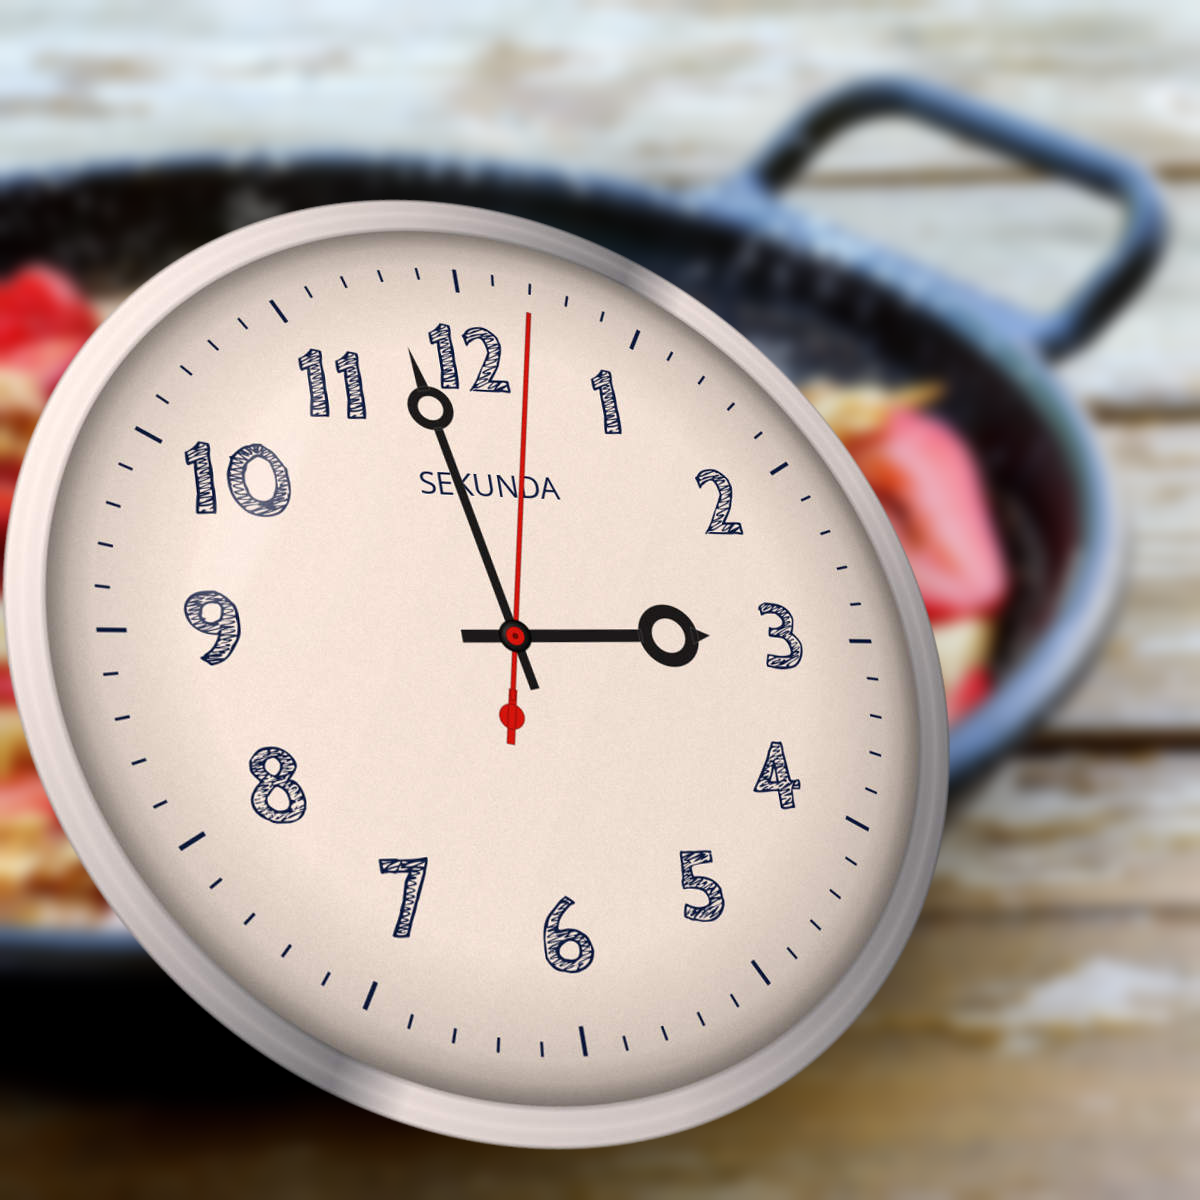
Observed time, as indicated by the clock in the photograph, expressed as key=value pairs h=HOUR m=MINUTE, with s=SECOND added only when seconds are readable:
h=2 m=58 s=2
